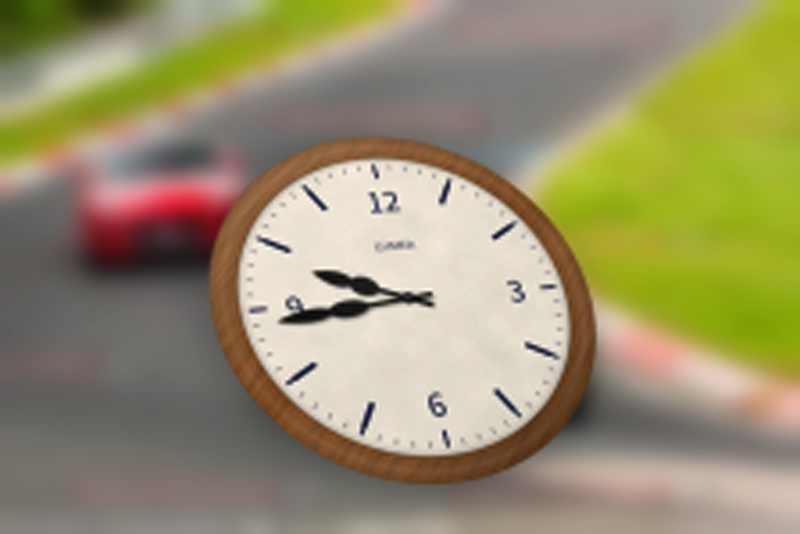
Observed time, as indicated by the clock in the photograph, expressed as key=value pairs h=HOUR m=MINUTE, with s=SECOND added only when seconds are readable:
h=9 m=44
